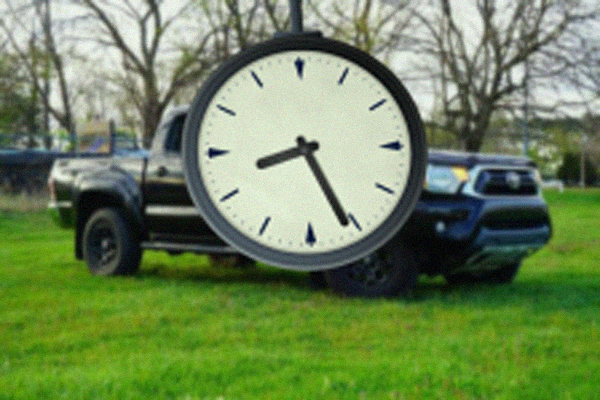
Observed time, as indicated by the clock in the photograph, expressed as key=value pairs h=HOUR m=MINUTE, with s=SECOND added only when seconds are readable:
h=8 m=26
